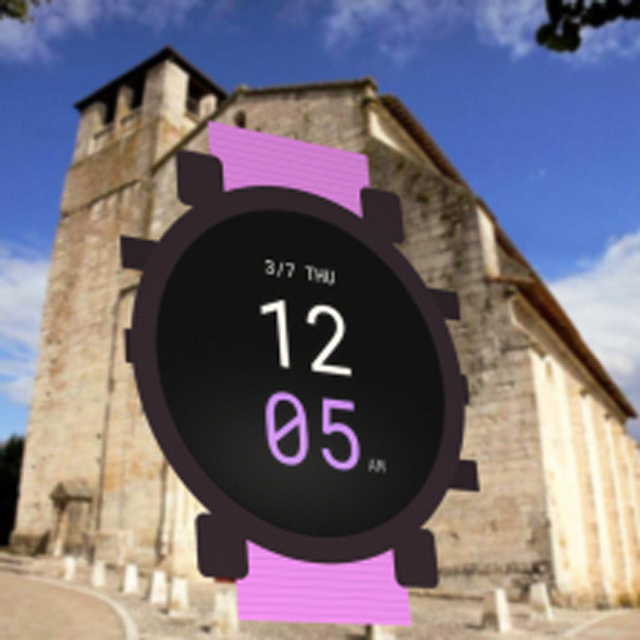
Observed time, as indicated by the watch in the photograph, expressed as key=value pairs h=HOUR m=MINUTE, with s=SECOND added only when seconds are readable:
h=12 m=5
